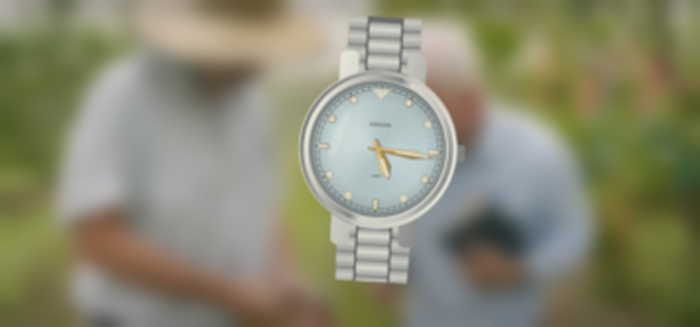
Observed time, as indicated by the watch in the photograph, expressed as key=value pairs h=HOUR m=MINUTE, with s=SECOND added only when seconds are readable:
h=5 m=16
